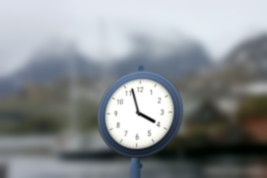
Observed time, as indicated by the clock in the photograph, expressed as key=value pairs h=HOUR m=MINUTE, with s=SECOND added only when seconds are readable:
h=3 m=57
